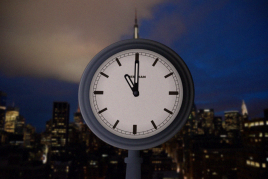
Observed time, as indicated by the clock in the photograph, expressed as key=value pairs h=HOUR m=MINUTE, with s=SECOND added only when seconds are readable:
h=11 m=0
